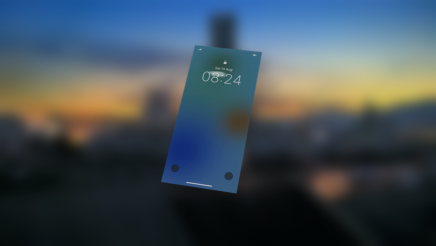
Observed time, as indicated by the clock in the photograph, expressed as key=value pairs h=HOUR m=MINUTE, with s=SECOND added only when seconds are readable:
h=8 m=24
